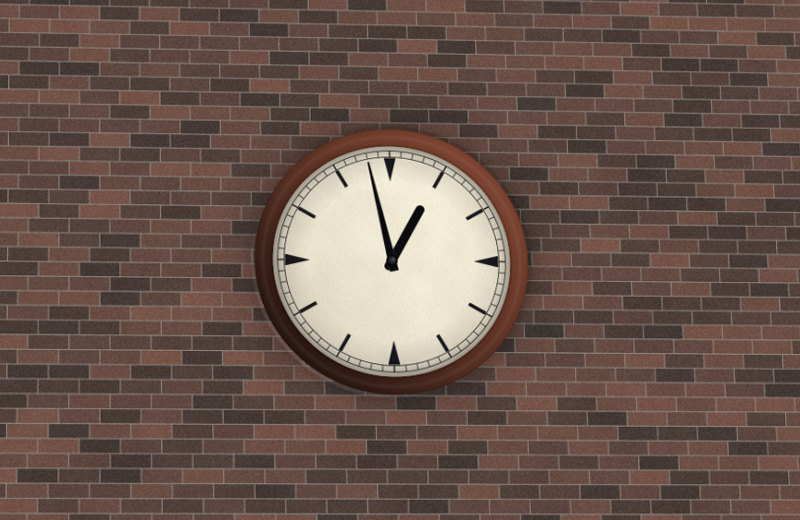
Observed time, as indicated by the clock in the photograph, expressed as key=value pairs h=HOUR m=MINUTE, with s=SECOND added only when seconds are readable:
h=12 m=58
